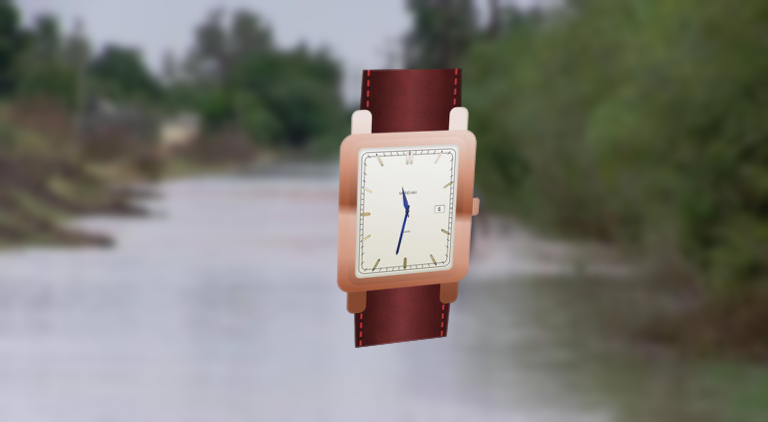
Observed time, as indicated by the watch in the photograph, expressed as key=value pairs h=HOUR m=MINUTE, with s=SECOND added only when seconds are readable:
h=11 m=32
